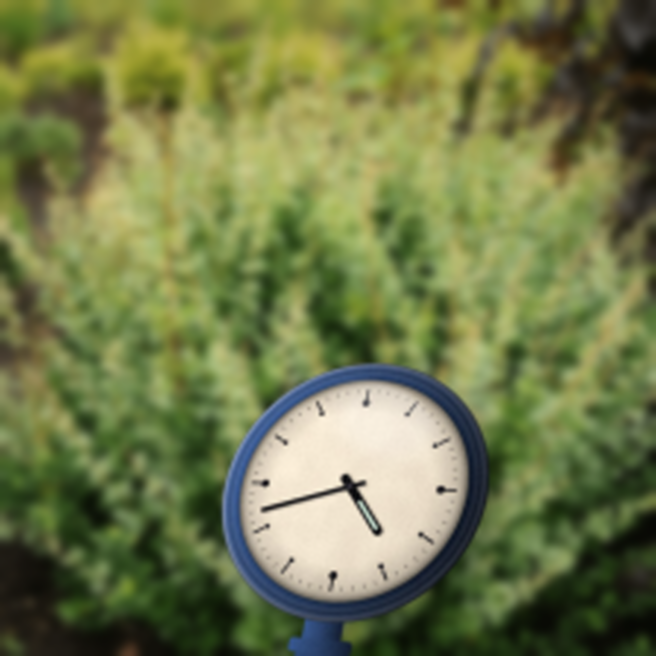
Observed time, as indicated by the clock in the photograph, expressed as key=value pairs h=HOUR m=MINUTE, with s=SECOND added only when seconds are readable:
h=4 m=42
